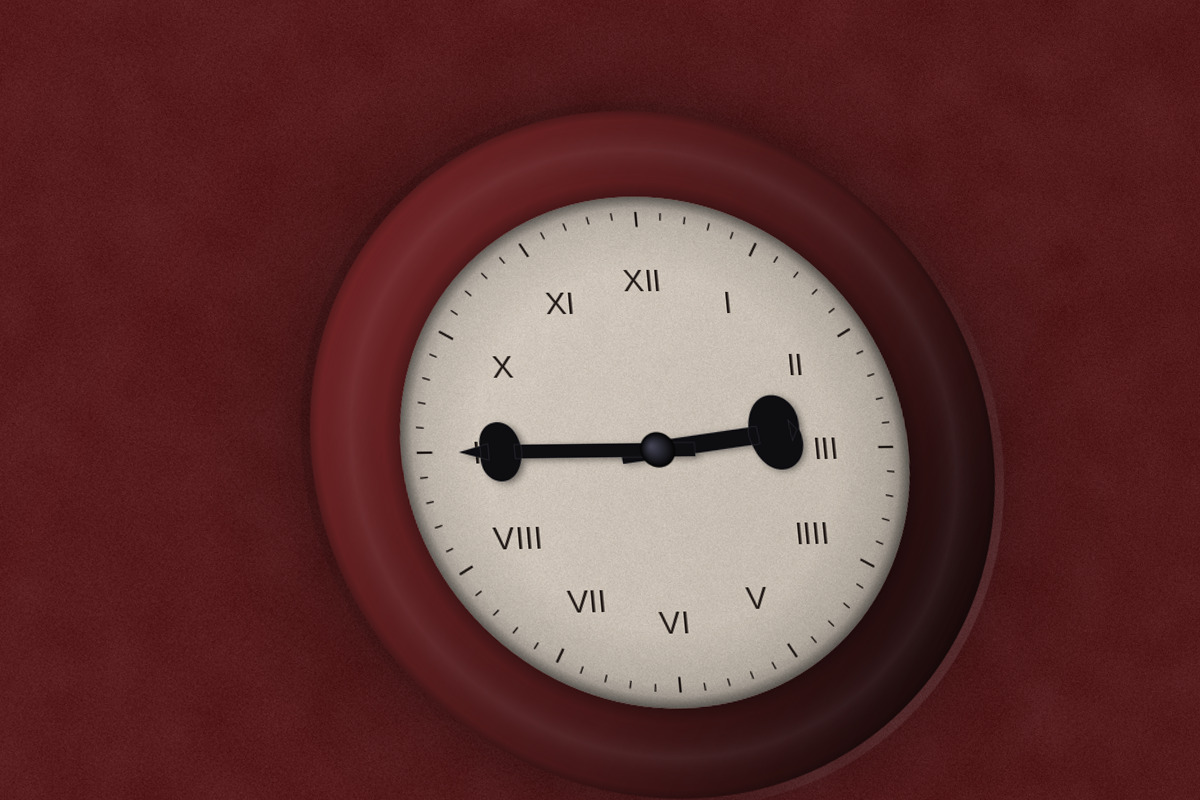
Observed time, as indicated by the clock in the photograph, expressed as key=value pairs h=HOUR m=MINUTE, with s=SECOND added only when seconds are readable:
h=2 m=45
